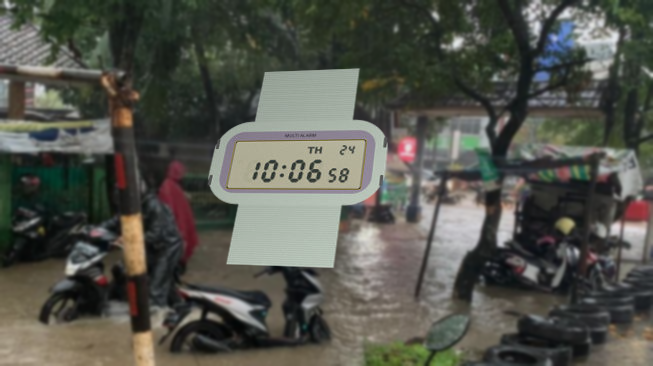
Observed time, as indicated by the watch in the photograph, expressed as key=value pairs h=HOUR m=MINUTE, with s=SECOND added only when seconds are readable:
h=10 m=6 s=58
